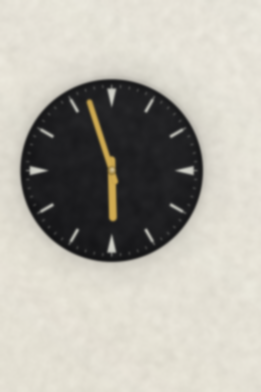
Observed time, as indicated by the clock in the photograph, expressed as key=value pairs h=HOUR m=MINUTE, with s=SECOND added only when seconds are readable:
h=5 m=57
